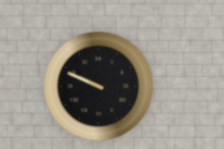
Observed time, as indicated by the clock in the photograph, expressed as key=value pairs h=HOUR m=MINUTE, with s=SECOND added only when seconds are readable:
h=9 m=49
